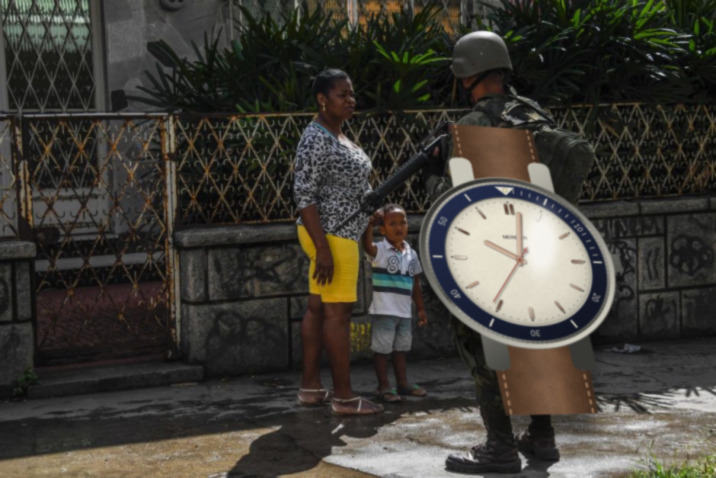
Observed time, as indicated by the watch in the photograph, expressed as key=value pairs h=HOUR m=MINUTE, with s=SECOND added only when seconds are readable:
h=10 m=1 s=36
